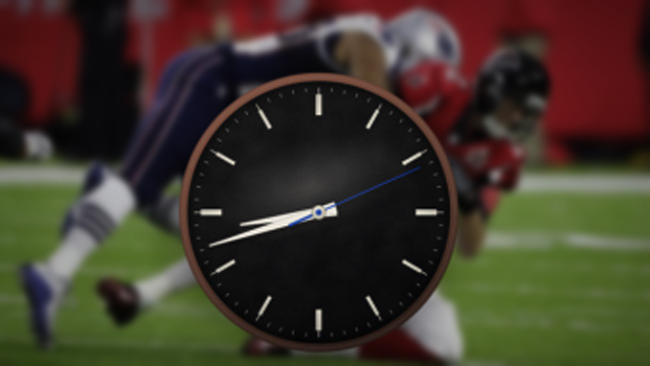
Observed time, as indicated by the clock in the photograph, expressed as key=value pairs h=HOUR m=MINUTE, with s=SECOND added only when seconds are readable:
h=8 m=42 s=11
